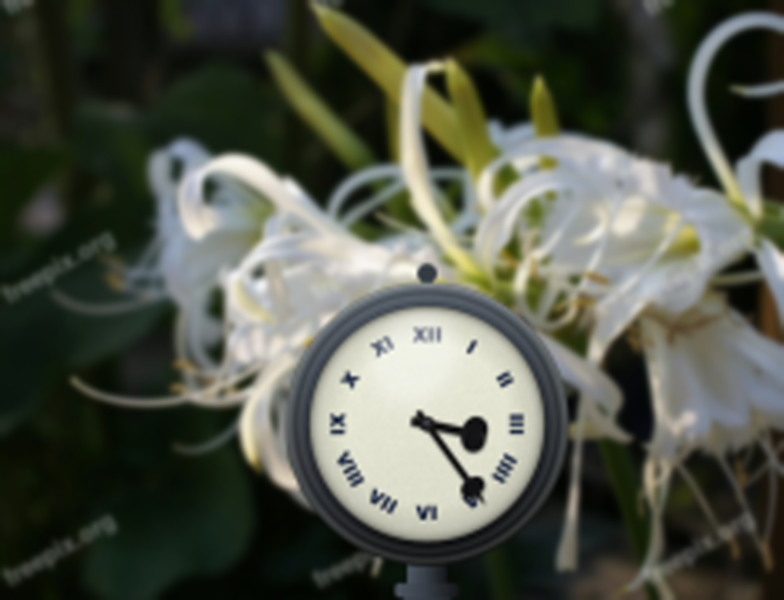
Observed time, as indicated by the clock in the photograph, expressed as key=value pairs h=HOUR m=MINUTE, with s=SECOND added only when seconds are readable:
h=3 m=24
